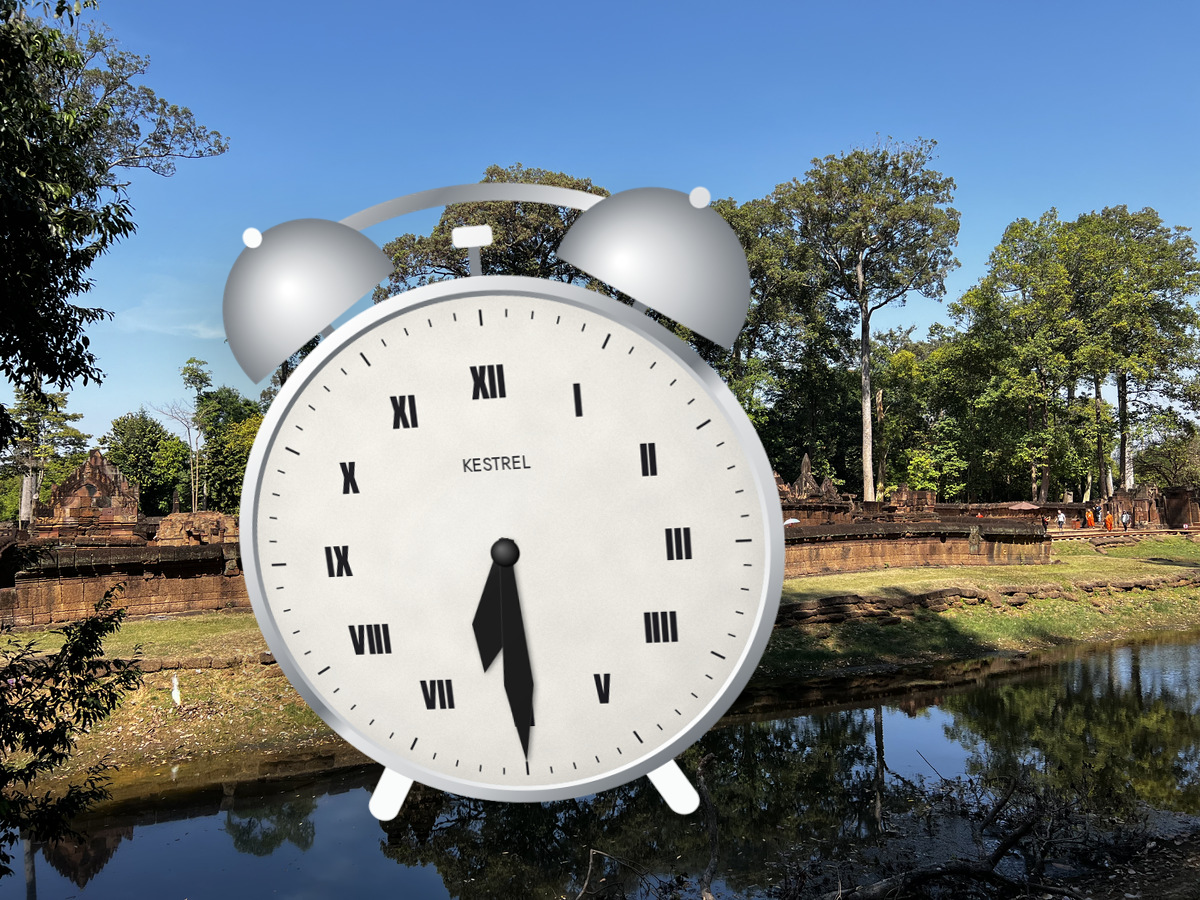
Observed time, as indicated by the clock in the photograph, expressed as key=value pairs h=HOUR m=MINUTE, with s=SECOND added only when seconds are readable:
h=6 m=30
